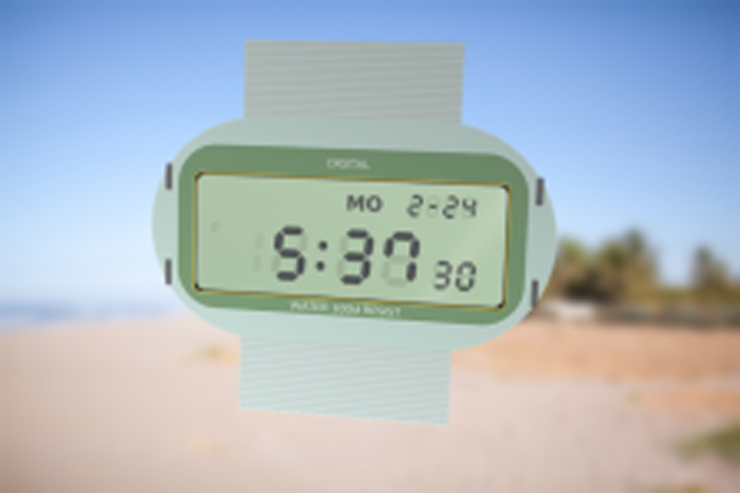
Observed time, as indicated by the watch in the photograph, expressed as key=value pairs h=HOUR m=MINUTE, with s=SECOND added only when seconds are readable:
h=5 m=37 s=30
